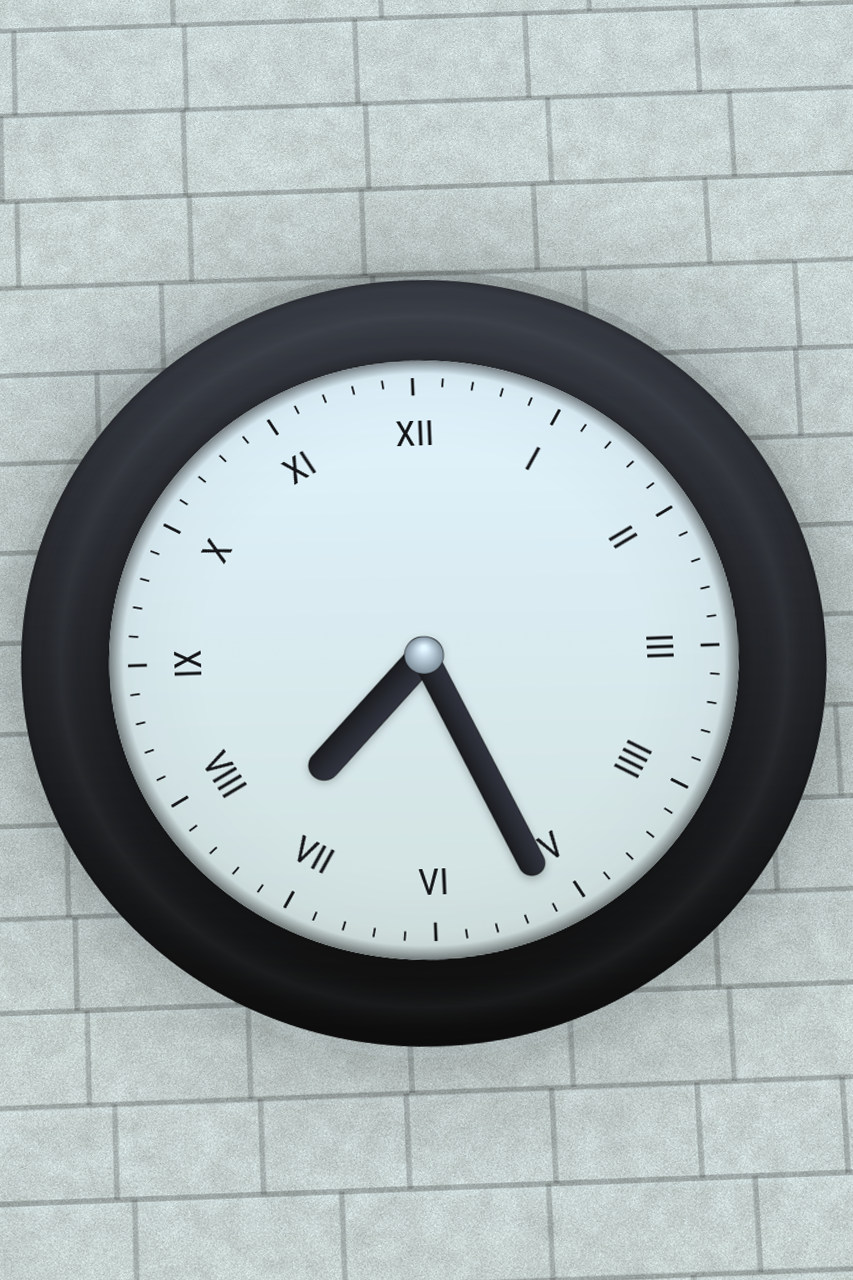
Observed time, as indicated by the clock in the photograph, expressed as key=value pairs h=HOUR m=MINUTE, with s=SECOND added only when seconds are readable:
h=7 m=26
